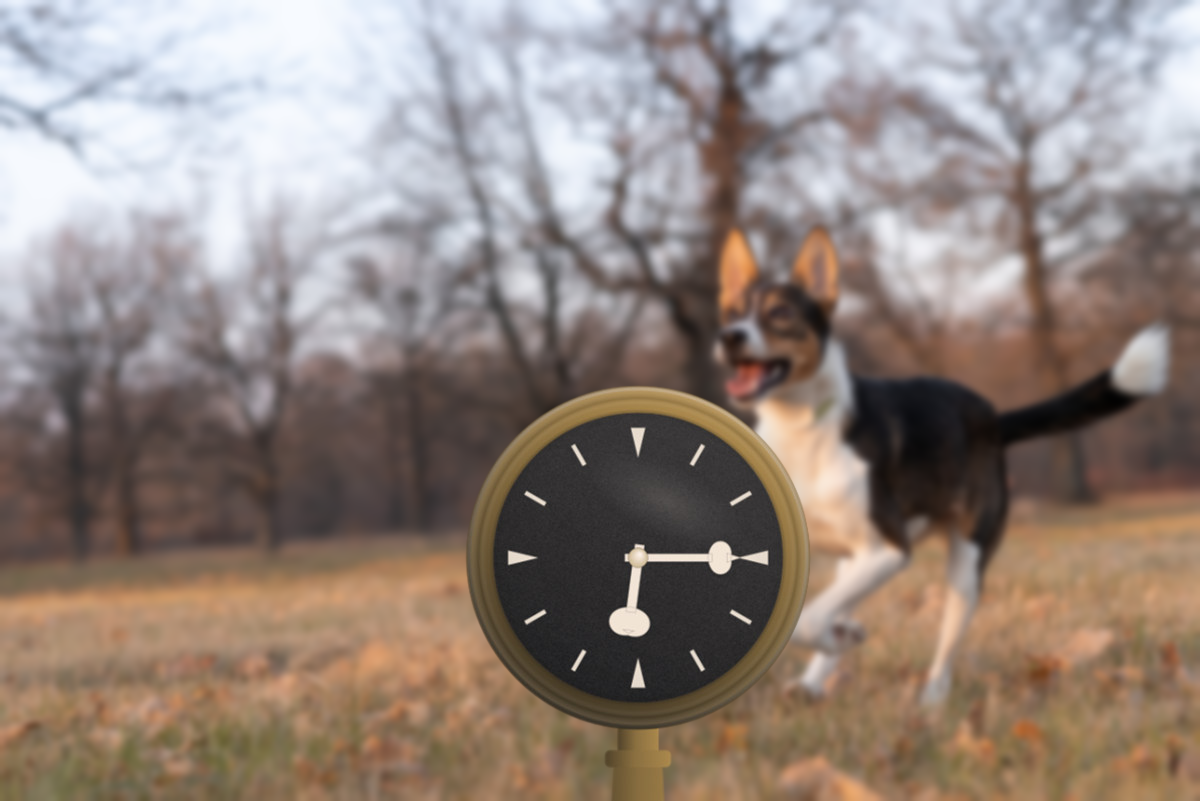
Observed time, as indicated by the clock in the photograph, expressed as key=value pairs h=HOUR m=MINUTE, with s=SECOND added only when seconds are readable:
h=6 m=15
